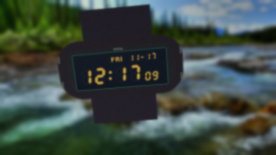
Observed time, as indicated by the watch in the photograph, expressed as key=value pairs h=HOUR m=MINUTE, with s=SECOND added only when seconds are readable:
h=12 m=17
